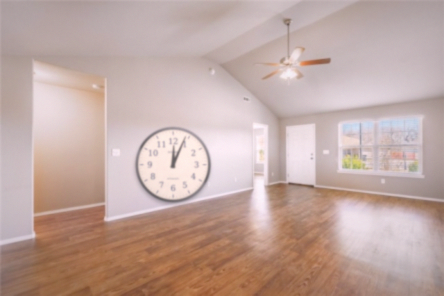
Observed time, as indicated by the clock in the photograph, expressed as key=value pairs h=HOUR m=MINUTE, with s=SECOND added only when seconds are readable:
h=12 m=4
